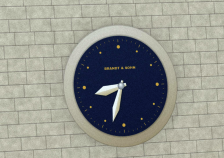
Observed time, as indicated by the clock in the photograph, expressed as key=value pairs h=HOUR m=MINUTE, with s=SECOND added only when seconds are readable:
h=8 m=33
